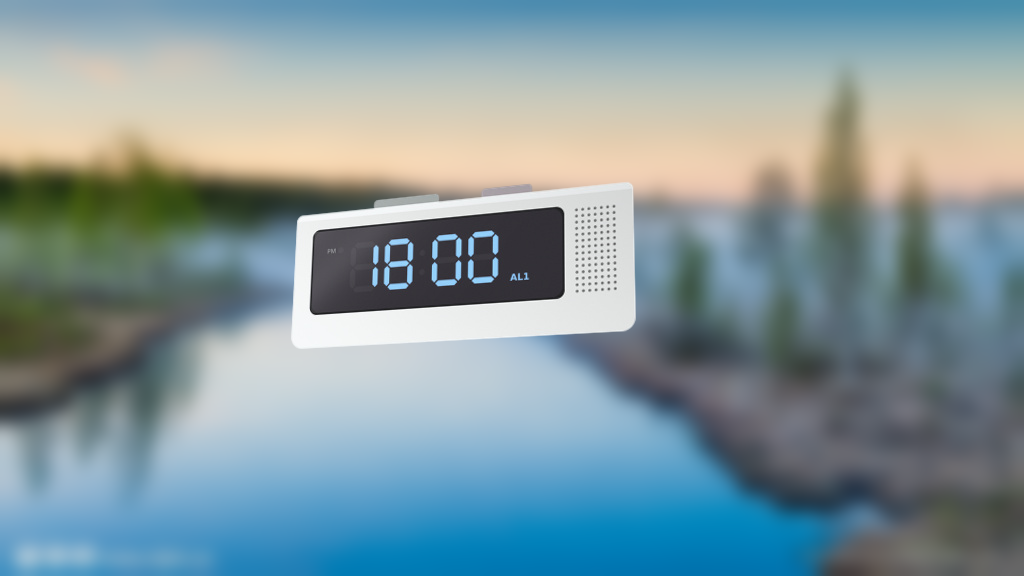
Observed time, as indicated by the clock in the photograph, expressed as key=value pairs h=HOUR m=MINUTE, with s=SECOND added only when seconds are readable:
h=18 m=0
